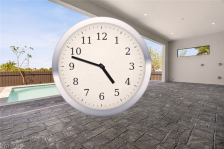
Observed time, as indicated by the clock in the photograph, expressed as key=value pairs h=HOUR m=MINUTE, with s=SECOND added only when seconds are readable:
h=4 m=48
